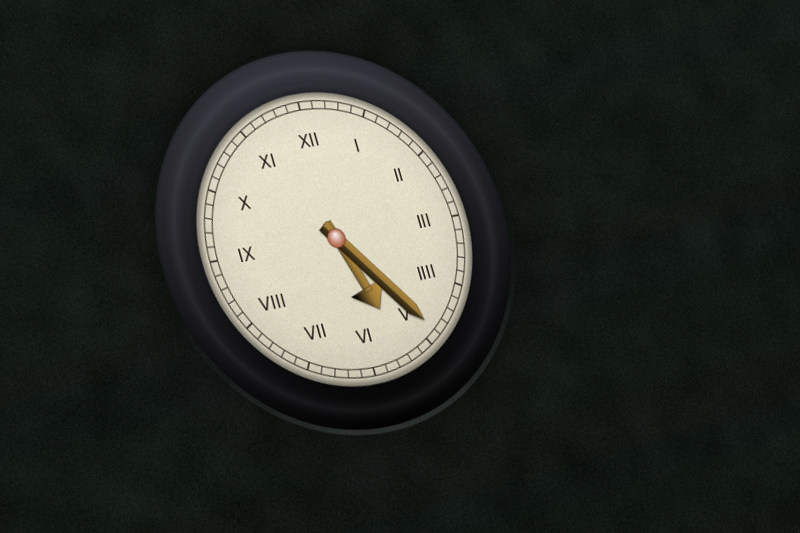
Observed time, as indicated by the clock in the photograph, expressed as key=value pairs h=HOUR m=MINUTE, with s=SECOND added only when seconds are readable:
h=5 m=24
